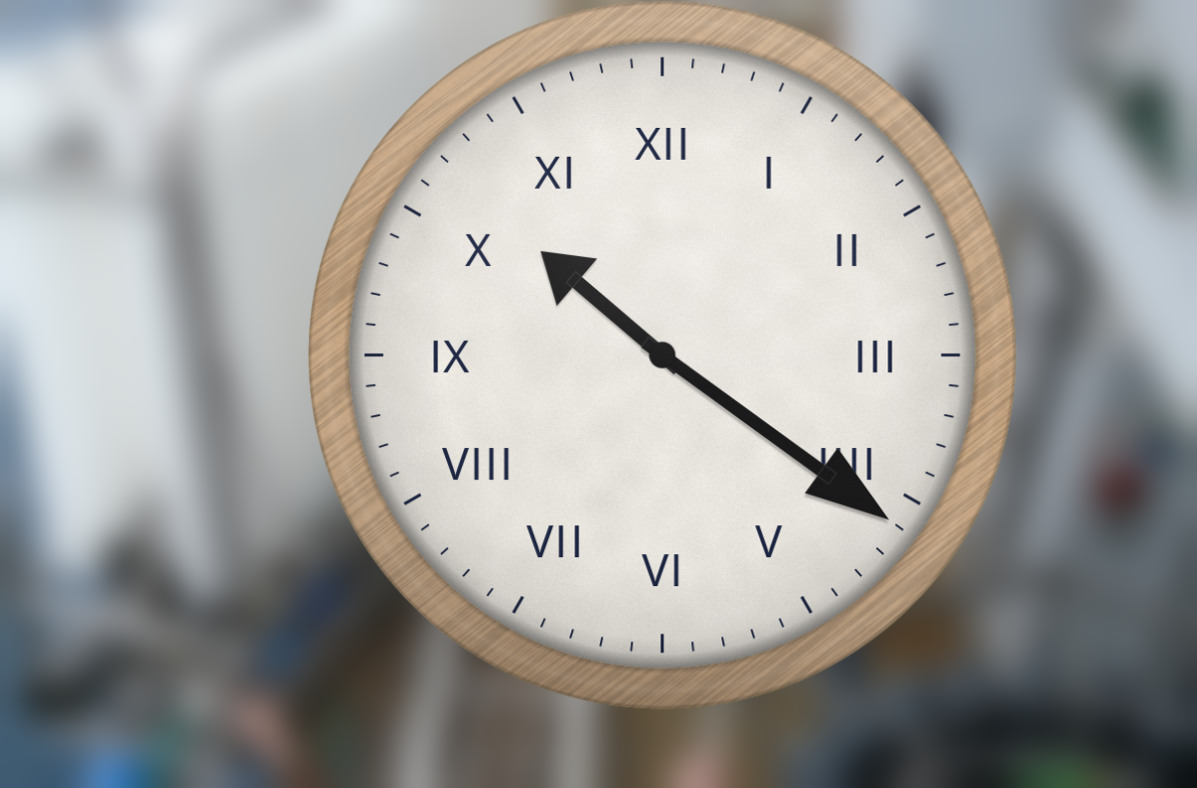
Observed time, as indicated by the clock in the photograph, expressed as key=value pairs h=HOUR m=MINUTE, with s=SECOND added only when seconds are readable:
h=10 m=21
